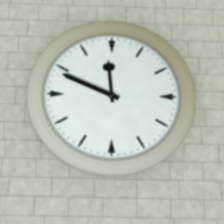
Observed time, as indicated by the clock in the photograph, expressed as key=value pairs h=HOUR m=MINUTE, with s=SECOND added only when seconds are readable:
h=11 m=49
